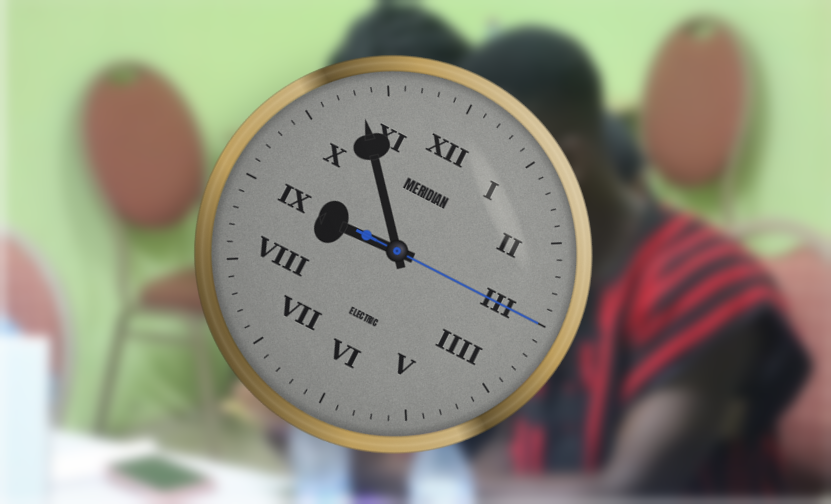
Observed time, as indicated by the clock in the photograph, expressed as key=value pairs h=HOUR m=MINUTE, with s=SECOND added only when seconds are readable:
h=8 m=53 s=15
